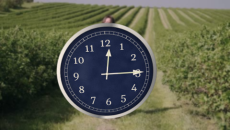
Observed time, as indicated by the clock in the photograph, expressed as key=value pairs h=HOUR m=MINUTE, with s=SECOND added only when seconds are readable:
h=12 m=15
